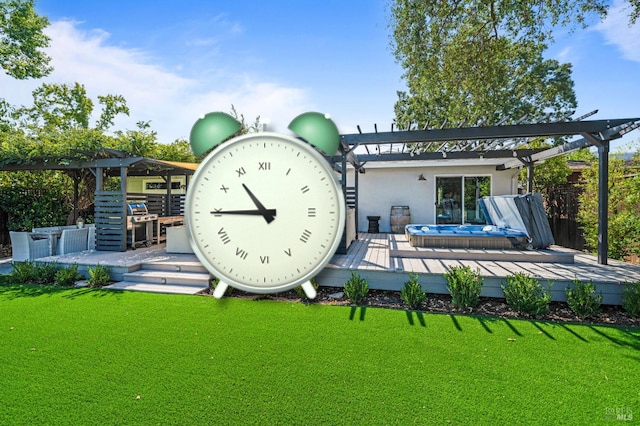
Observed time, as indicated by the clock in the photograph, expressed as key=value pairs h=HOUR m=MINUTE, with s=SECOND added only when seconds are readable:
h=10 m=45
